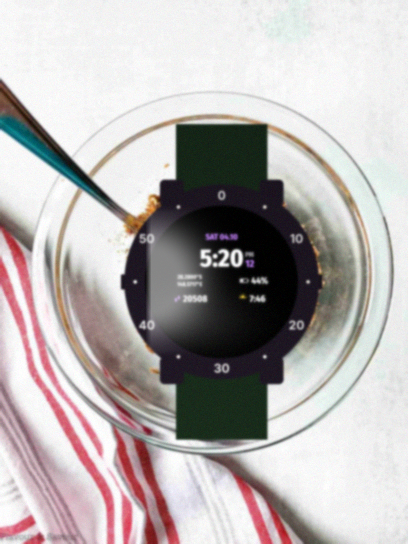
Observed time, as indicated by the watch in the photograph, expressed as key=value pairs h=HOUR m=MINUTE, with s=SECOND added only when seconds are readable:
h=5 m=20
